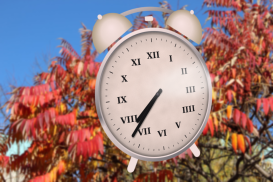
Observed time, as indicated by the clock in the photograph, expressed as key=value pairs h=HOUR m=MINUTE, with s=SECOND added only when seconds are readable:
h=7 m=37
